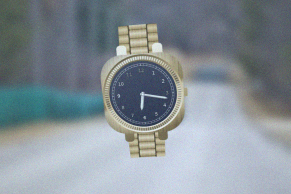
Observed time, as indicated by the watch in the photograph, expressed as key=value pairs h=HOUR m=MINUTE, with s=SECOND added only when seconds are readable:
h=6 m=17
